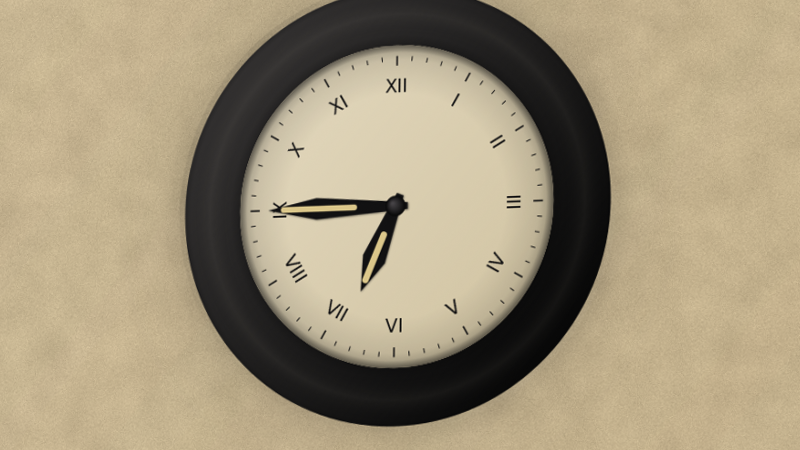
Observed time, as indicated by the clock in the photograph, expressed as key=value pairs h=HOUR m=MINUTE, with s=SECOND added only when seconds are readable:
h=6 m=45
